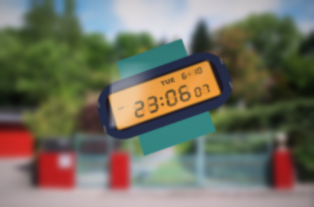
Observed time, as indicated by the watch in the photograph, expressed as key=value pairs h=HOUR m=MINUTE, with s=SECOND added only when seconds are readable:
h=23 m=6 s=7
